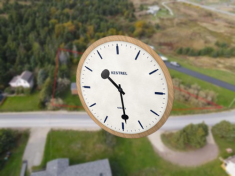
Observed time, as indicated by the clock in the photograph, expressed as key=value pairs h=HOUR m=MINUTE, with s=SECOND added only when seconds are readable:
h=10 m=29
